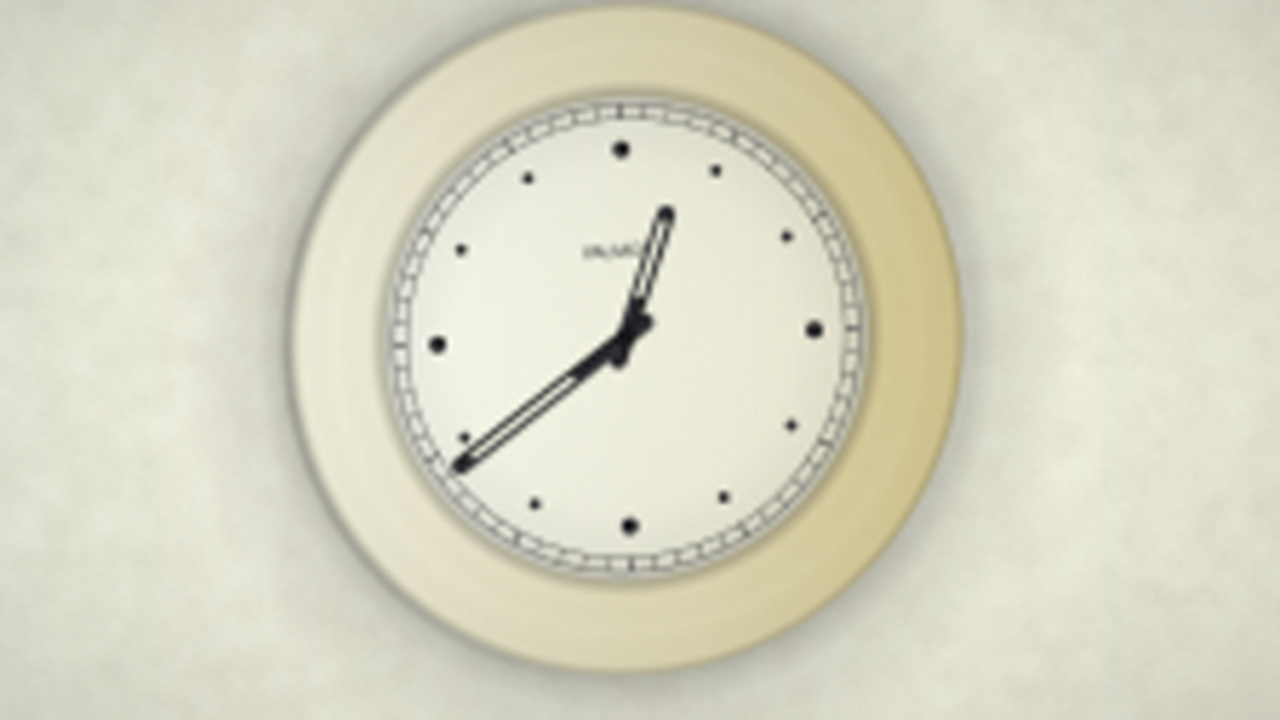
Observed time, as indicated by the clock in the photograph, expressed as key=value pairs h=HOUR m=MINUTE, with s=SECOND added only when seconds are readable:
h=12 m=39
